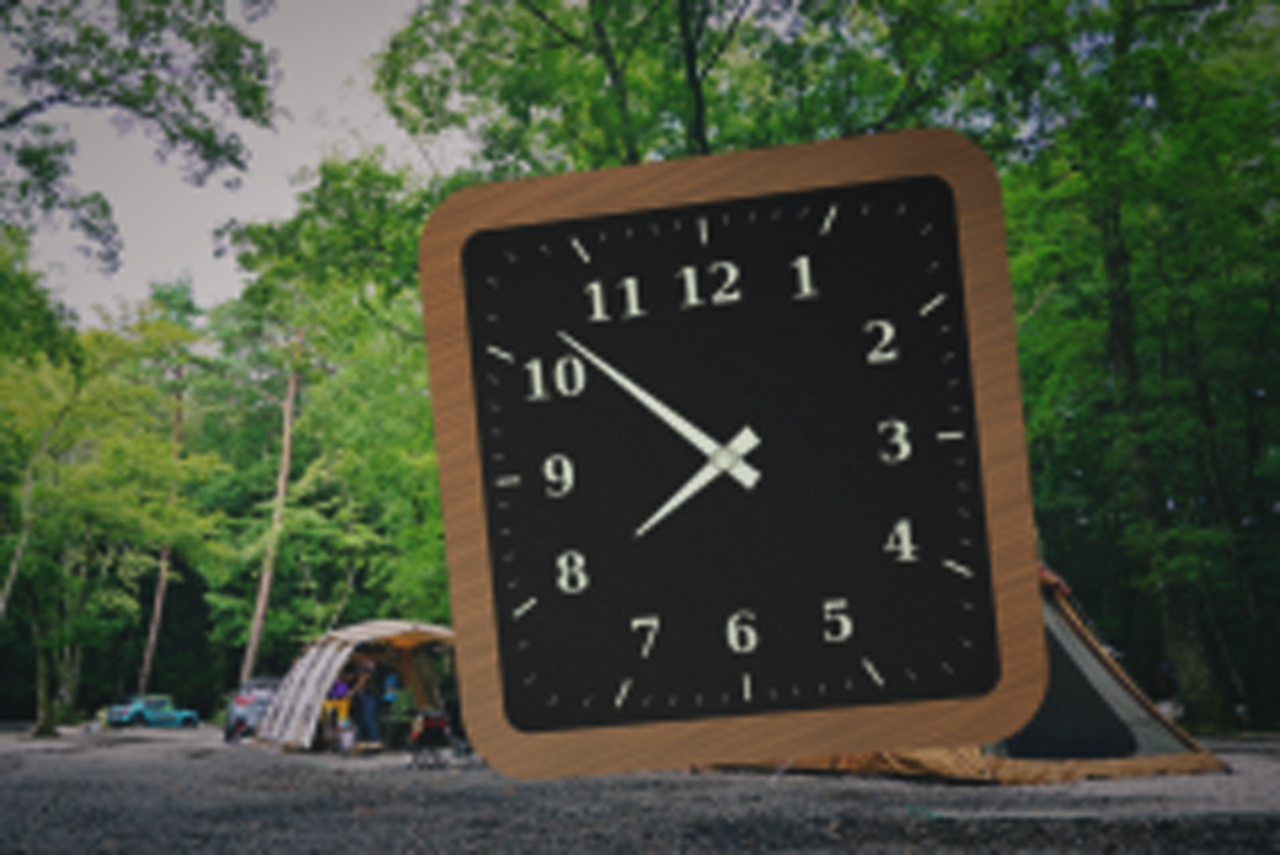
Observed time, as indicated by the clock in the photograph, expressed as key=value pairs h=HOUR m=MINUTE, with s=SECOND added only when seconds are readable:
h=7 m=52
